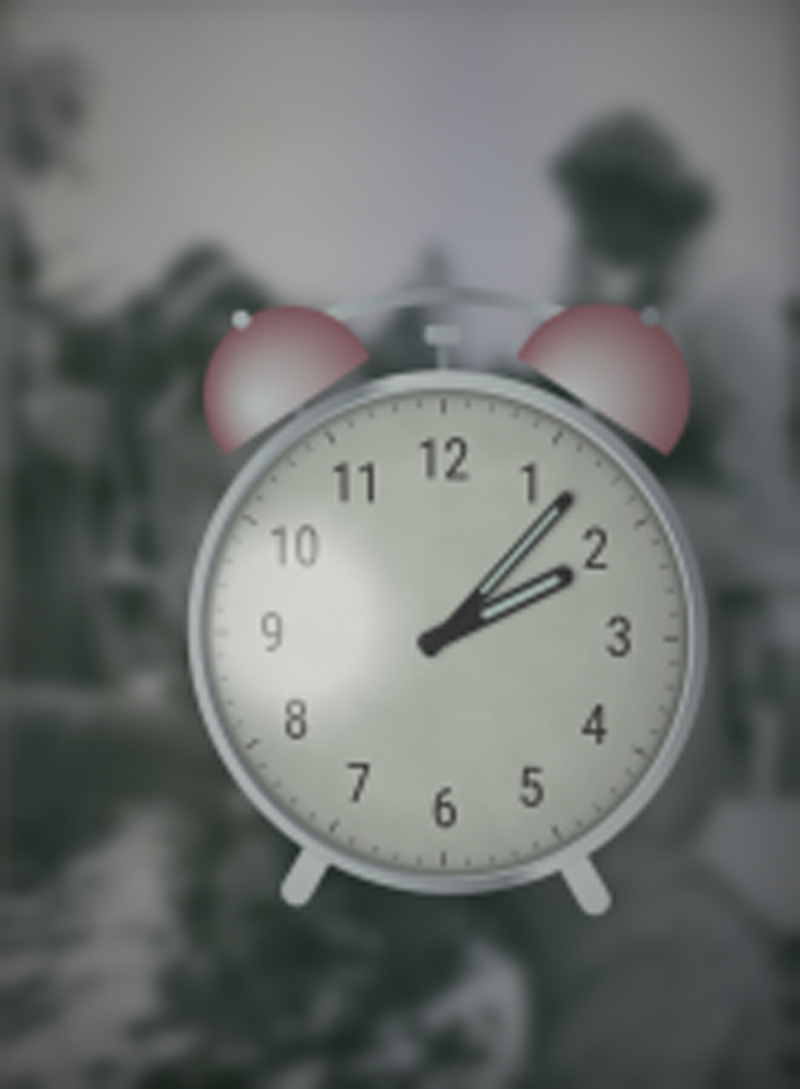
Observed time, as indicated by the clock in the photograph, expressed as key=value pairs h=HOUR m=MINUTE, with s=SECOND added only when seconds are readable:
h=2 m=7
